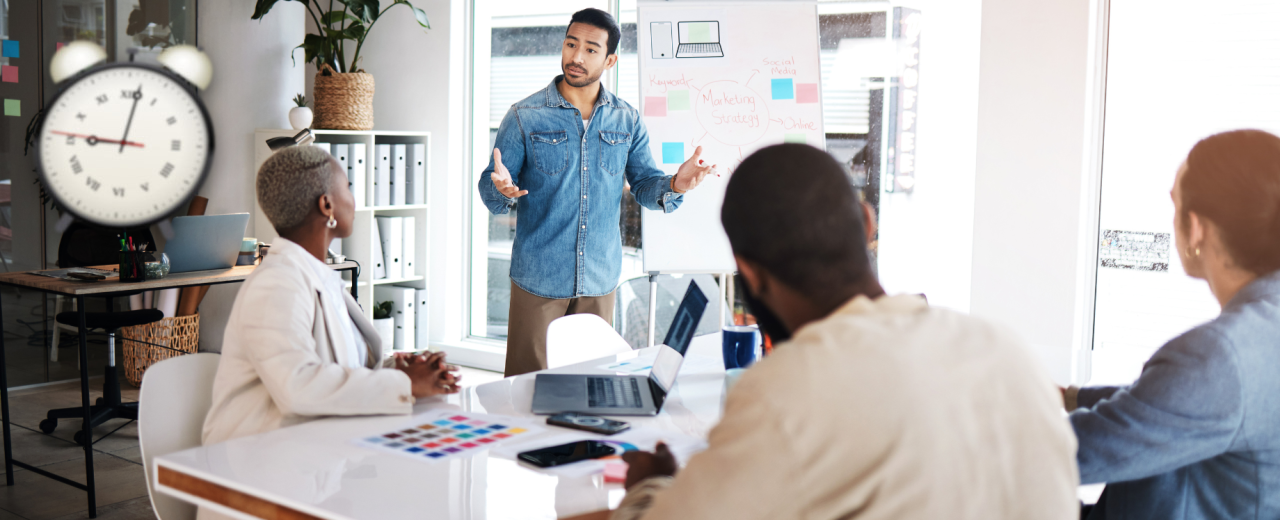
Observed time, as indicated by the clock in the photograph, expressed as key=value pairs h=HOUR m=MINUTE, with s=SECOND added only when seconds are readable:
h=9 m=1 s=46
